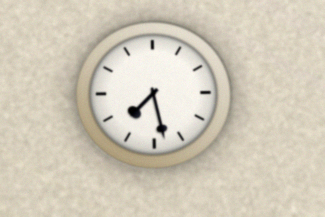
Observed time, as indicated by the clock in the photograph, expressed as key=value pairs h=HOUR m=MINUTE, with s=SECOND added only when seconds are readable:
h=7 m=28
